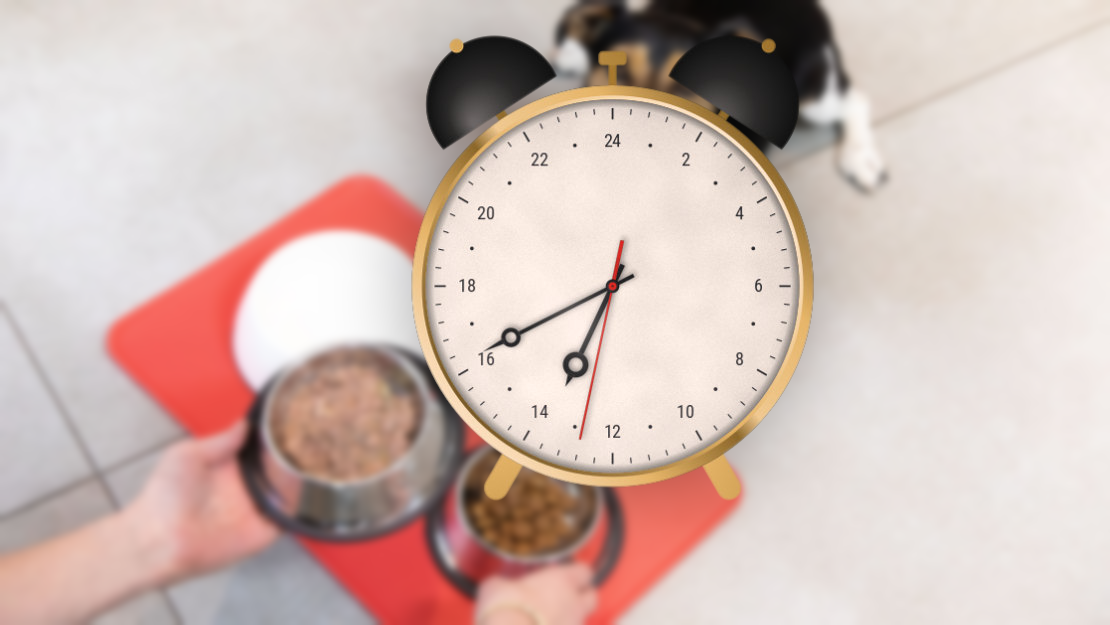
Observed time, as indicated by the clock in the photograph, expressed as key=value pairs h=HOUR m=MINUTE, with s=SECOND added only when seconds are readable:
h=13 m=40 s=32
